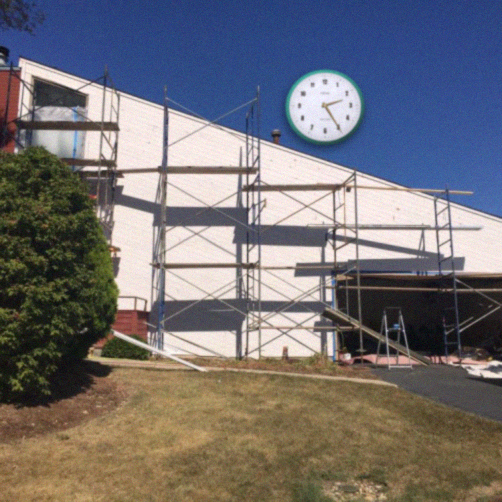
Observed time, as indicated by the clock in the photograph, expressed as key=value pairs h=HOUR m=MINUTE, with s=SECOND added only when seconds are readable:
h=2 m=25
